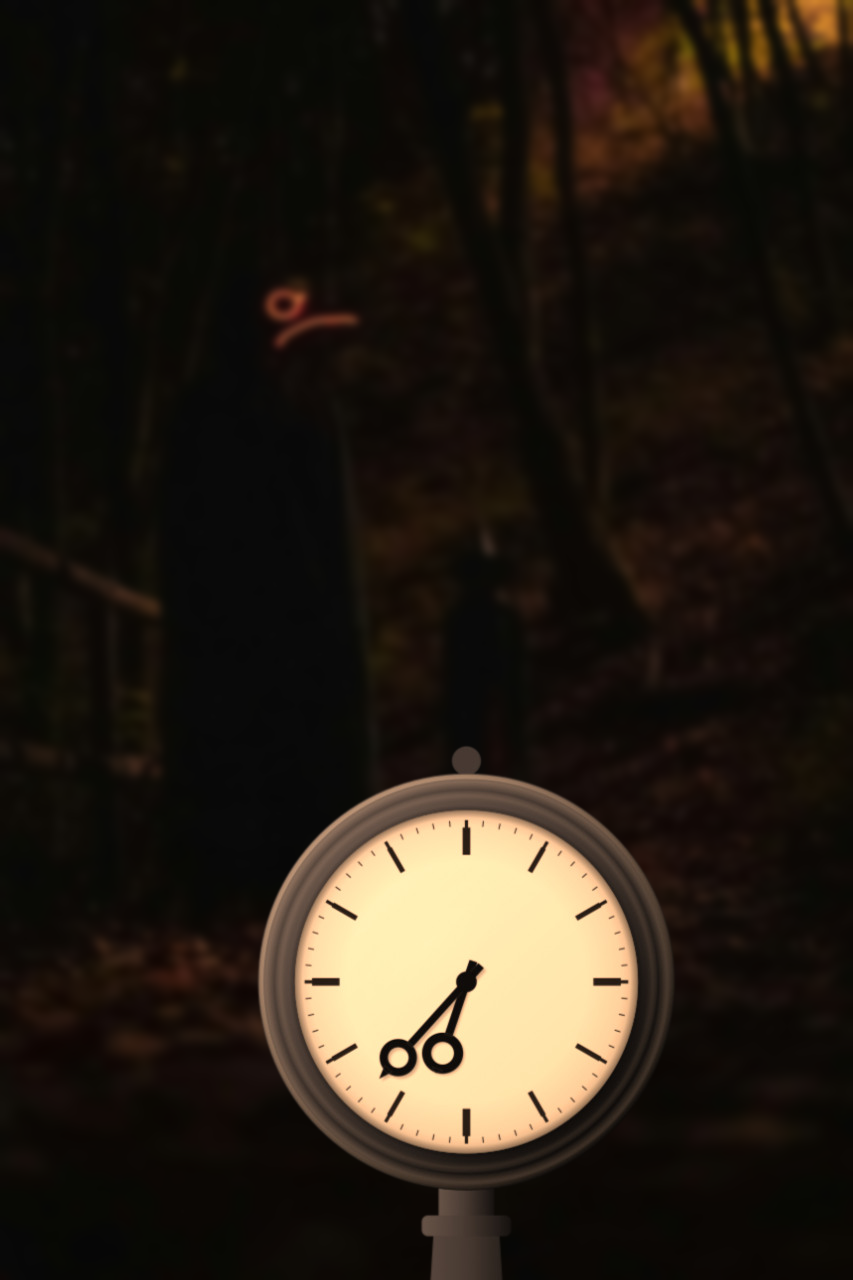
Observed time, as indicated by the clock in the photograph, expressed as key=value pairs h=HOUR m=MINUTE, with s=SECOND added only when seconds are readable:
h=6 m=37
